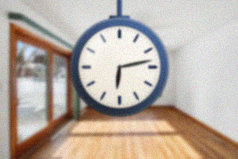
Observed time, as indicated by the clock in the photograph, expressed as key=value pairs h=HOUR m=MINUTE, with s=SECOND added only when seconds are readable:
h=6 m=13
